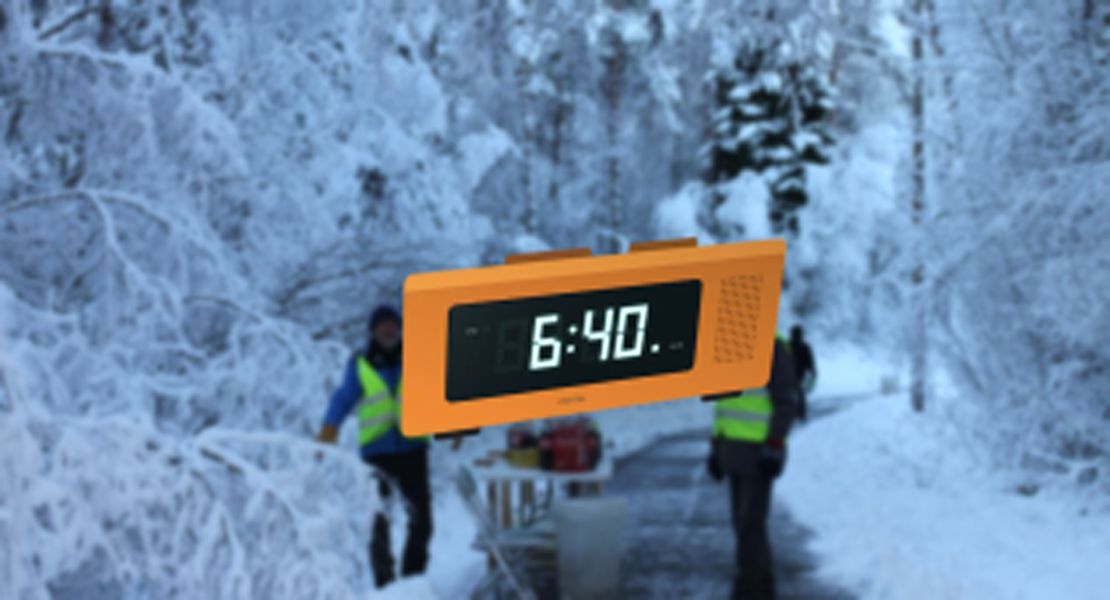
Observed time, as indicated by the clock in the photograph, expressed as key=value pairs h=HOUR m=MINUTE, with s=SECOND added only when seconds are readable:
h=6 m=40
